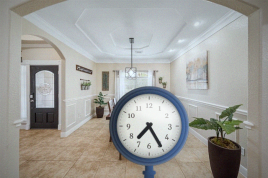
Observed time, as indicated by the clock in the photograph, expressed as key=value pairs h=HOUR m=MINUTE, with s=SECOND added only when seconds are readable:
h=7 m=25
